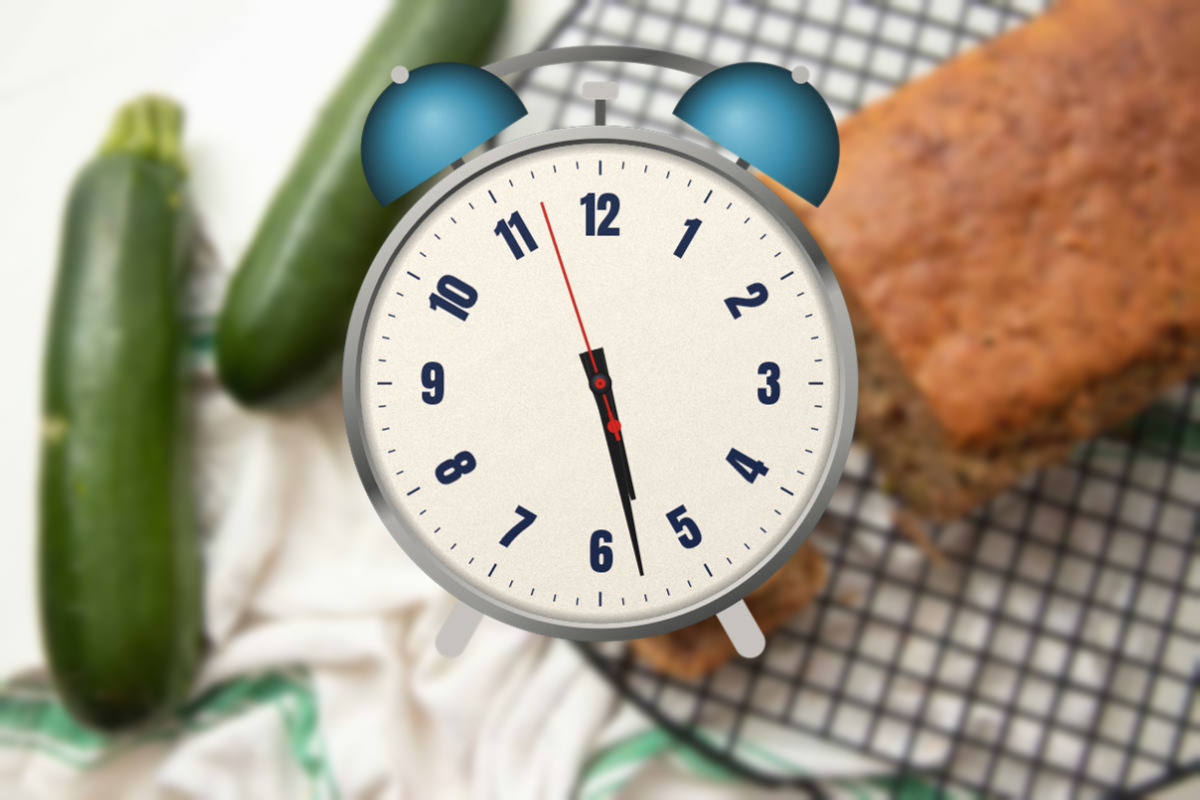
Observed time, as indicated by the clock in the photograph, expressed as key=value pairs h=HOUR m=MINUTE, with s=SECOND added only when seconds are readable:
h=5 m=27 s=57
